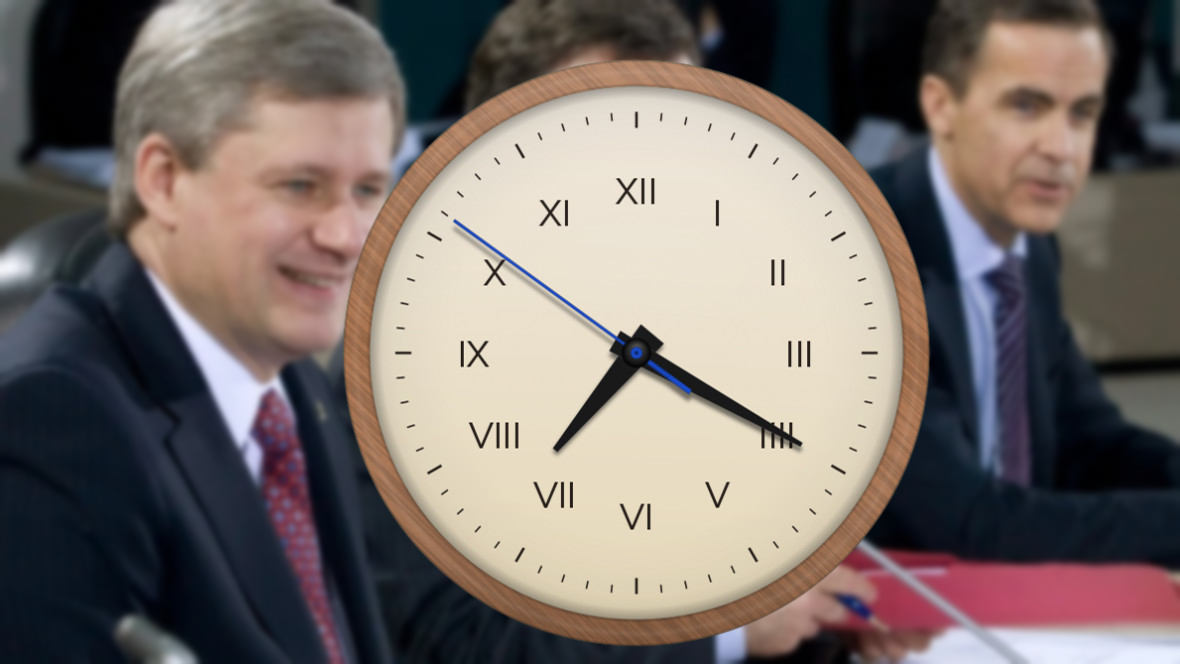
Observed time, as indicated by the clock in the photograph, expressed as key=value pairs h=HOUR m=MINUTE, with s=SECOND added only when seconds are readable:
h=7 m=19 s=51
